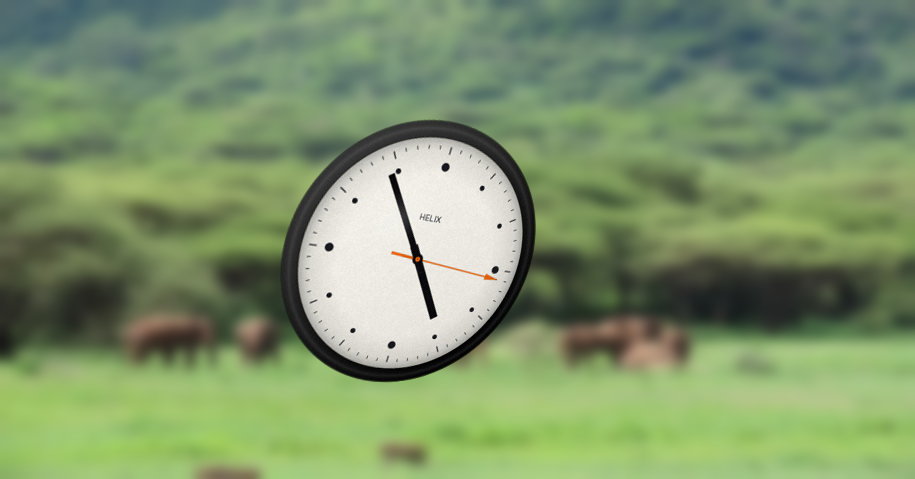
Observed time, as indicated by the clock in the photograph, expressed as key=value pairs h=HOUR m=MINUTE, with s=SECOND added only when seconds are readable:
h=4 m=54 s=16
